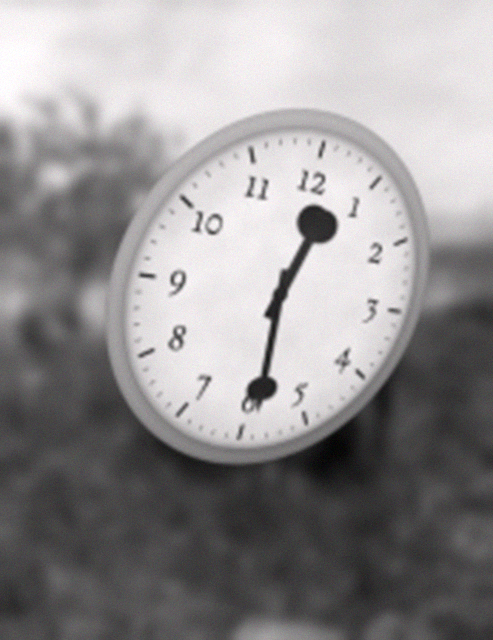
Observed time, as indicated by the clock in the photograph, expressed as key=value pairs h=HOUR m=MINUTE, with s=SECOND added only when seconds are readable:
h=12 m=29
